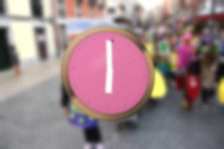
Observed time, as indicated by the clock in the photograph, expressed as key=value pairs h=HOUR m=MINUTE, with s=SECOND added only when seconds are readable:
h=5 m=59
